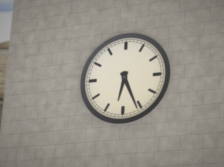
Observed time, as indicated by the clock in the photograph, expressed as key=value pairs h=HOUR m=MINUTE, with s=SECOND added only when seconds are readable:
h=6 m=26
